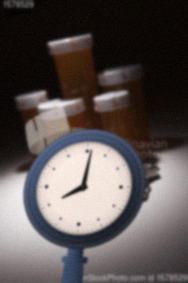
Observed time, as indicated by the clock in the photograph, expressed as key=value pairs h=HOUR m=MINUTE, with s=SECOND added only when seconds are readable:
h=8 m=1
